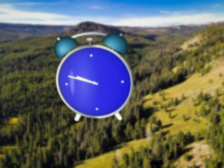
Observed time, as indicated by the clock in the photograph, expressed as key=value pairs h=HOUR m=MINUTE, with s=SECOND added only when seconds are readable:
h=9 m=48
